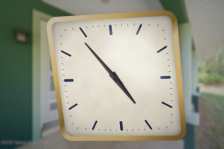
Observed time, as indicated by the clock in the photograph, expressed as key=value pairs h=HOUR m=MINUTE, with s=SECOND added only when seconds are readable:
h=4 m=54
